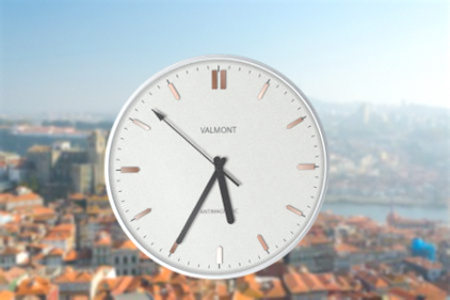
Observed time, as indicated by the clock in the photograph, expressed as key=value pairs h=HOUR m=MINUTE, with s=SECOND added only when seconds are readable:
h=5 m=34 s=52
